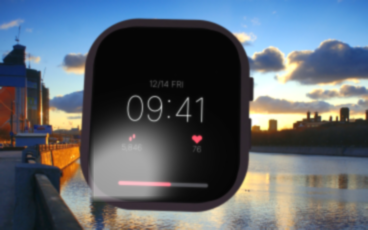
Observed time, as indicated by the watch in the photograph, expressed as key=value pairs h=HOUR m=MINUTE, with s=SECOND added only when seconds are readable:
h=9 m=41
